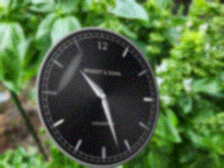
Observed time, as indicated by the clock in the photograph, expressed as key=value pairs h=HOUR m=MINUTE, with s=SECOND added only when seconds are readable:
h=10 m=27
